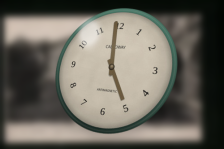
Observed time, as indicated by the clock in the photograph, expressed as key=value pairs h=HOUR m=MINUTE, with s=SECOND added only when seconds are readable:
h=4 m=59
